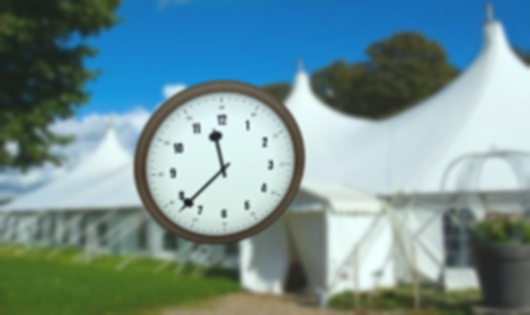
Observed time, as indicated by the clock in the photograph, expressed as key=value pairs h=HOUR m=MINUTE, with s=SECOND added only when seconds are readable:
h=11 m=38
